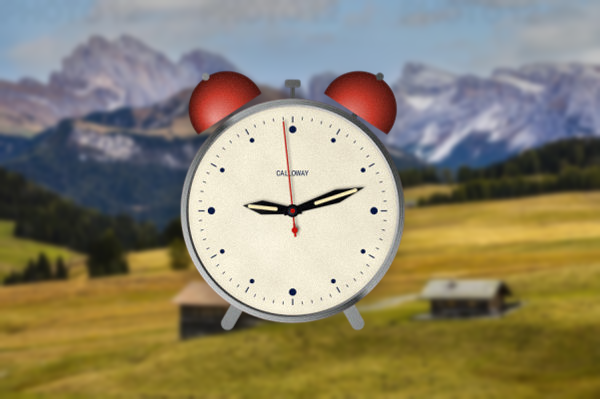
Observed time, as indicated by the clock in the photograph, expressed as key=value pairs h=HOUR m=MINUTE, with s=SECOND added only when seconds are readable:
h=9 m=11 s=59
